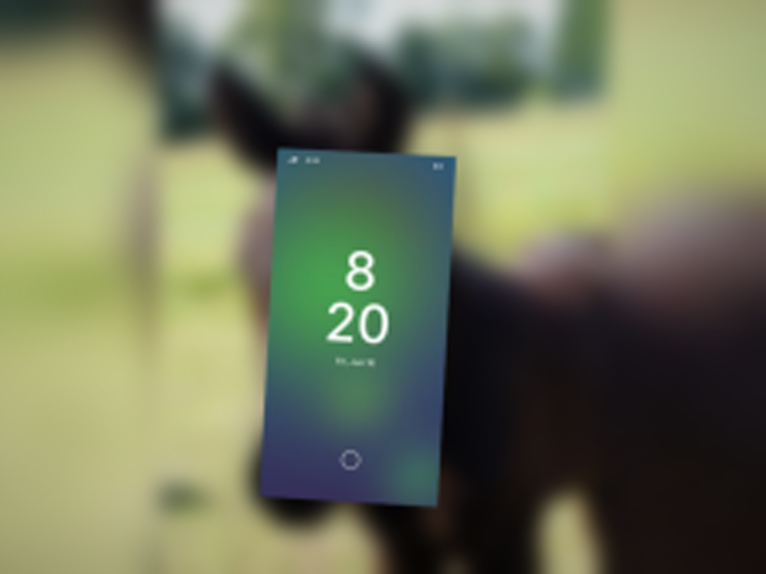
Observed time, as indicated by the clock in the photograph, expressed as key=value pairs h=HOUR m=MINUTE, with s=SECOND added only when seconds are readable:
h=8 m=20
